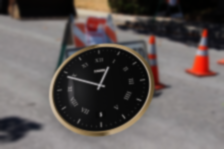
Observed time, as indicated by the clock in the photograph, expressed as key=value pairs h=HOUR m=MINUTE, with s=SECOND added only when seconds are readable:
h=12 m=49
